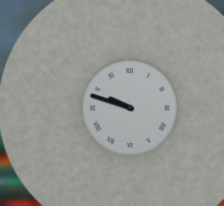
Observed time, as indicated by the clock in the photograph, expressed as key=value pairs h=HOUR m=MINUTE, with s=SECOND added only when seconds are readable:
h=9 m=48
